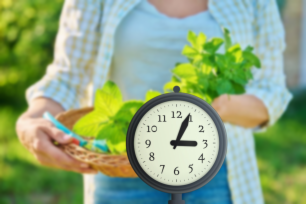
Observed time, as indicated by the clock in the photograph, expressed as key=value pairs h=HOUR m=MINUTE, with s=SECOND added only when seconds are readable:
h=3 m=4
